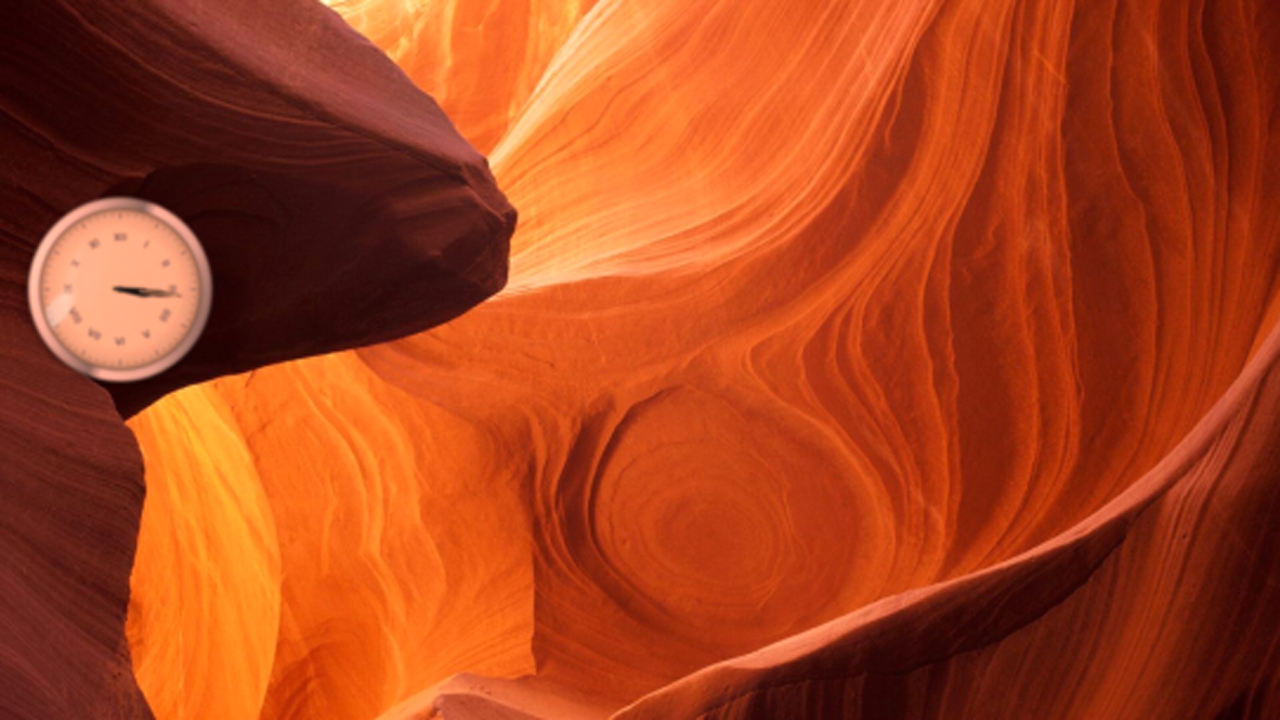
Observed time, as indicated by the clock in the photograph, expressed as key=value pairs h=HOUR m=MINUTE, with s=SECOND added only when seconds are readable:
h=3 m=16
